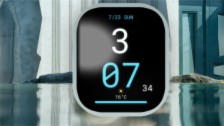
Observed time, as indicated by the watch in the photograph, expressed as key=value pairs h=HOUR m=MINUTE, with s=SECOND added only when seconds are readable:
h=3 m=7 s=34
